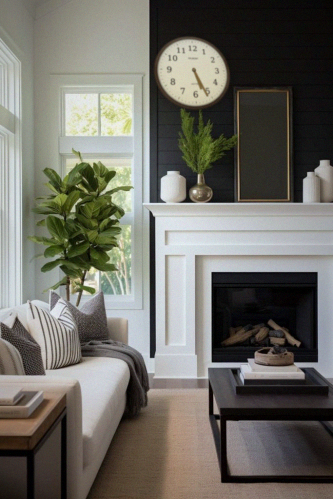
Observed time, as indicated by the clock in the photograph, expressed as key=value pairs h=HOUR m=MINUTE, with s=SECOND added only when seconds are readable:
h=5 m=26
